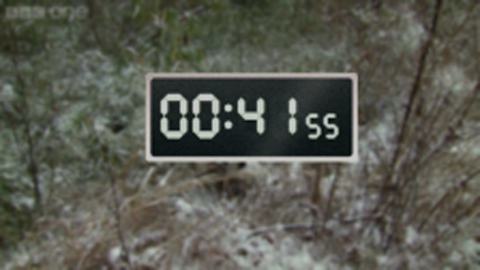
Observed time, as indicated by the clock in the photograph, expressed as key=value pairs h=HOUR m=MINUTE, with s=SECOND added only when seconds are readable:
h=0 m=41 s=55
